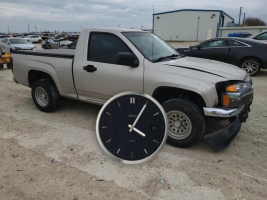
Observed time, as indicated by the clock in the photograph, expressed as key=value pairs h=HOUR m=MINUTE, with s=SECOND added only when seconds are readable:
h=4 m=5
